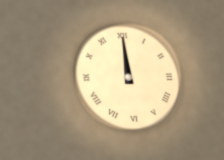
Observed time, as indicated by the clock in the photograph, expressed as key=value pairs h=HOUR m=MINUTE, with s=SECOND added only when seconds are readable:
h=12 m=0
